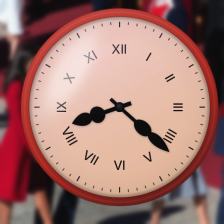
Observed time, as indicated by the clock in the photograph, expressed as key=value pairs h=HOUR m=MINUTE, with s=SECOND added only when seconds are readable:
h=8 m=22
